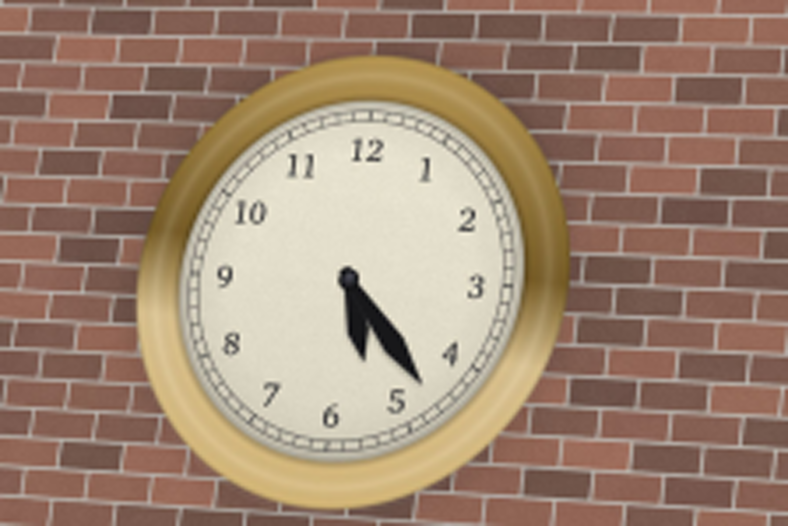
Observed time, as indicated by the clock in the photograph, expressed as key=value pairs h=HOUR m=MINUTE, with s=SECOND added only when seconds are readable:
h=5 m=23
